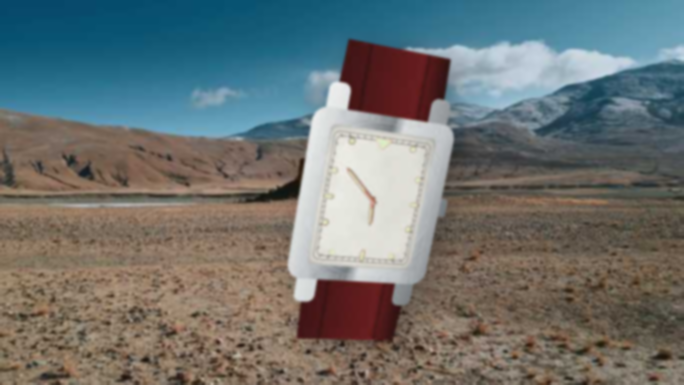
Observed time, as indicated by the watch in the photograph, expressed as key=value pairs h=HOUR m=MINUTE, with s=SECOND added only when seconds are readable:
h=5 m=52
